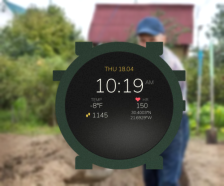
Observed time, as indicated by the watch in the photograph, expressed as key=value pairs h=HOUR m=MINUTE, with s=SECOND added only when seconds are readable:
h=10 m=19
